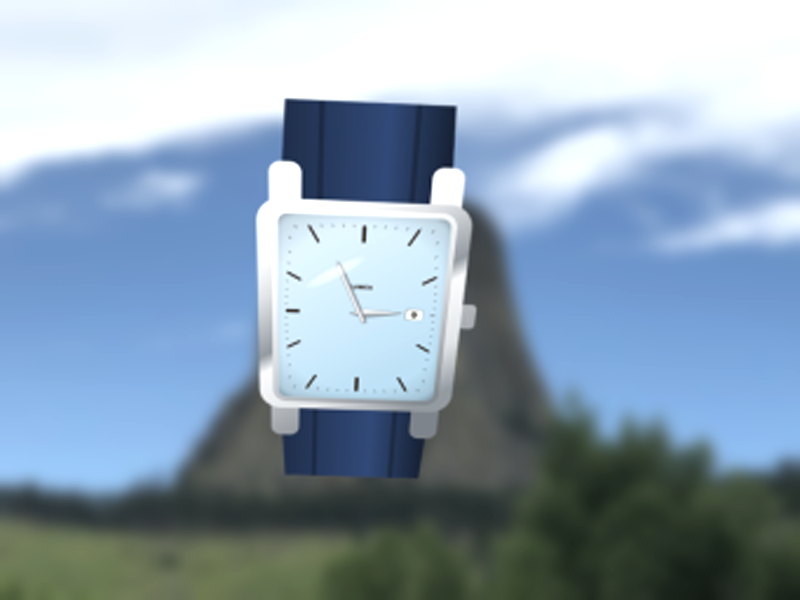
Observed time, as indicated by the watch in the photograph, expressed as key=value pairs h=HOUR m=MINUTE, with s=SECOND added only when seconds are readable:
h=2 m=56
